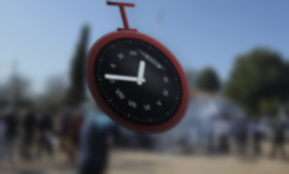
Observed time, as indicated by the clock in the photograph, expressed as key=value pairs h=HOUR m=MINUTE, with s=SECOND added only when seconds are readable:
h=12 m=46
